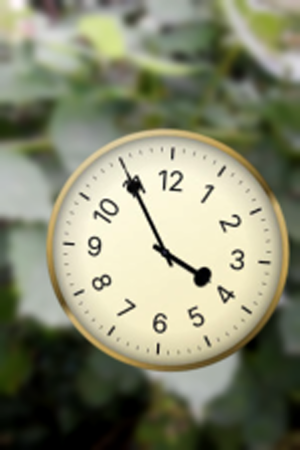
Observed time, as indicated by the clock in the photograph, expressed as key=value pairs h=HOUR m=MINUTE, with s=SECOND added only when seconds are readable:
h=3 m=55
